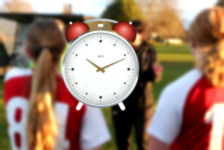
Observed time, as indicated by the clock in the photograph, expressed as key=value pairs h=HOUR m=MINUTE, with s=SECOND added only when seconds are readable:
h=10 m=11
